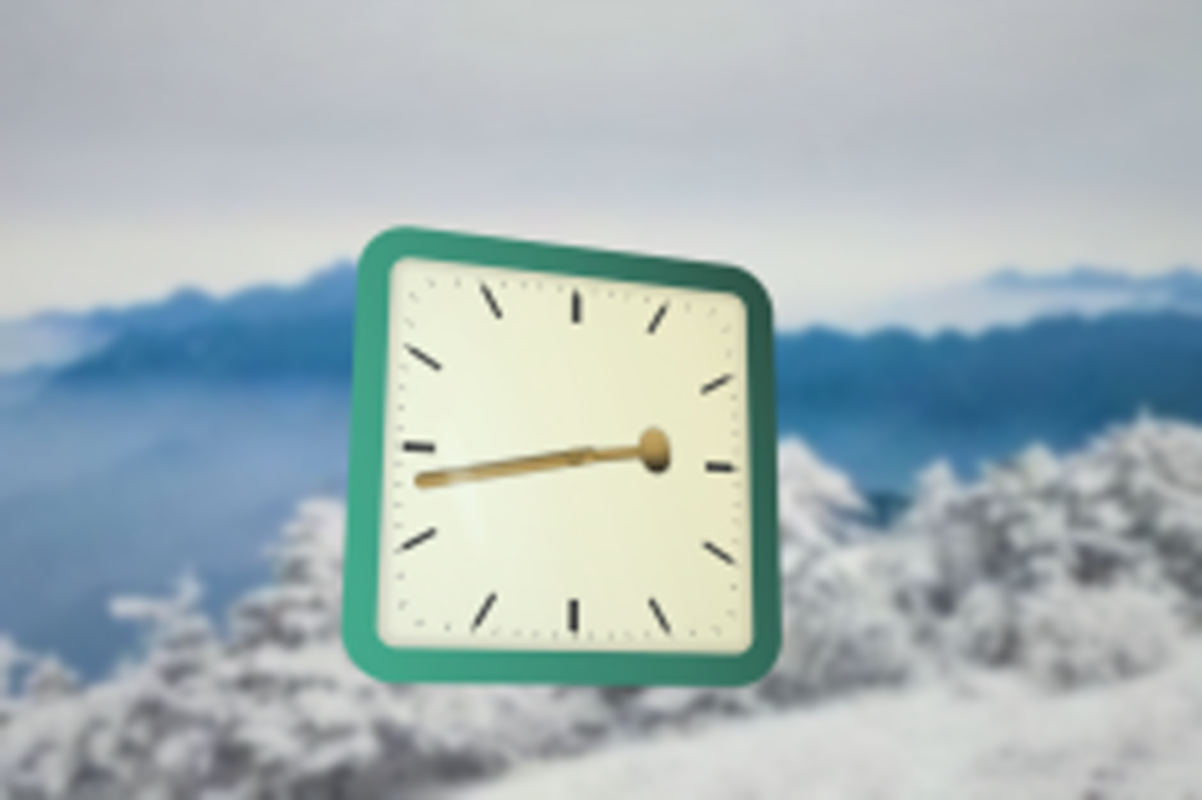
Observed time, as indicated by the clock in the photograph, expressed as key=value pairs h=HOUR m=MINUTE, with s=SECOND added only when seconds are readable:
h=2 m=43
